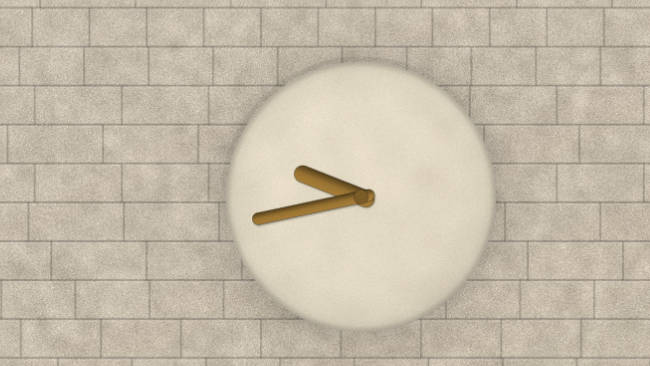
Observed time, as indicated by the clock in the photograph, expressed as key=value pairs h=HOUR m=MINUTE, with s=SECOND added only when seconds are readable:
h=9 m=43
